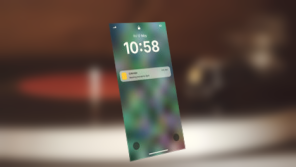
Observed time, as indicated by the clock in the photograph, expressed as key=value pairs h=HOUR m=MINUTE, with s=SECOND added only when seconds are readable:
h=10 m=58
